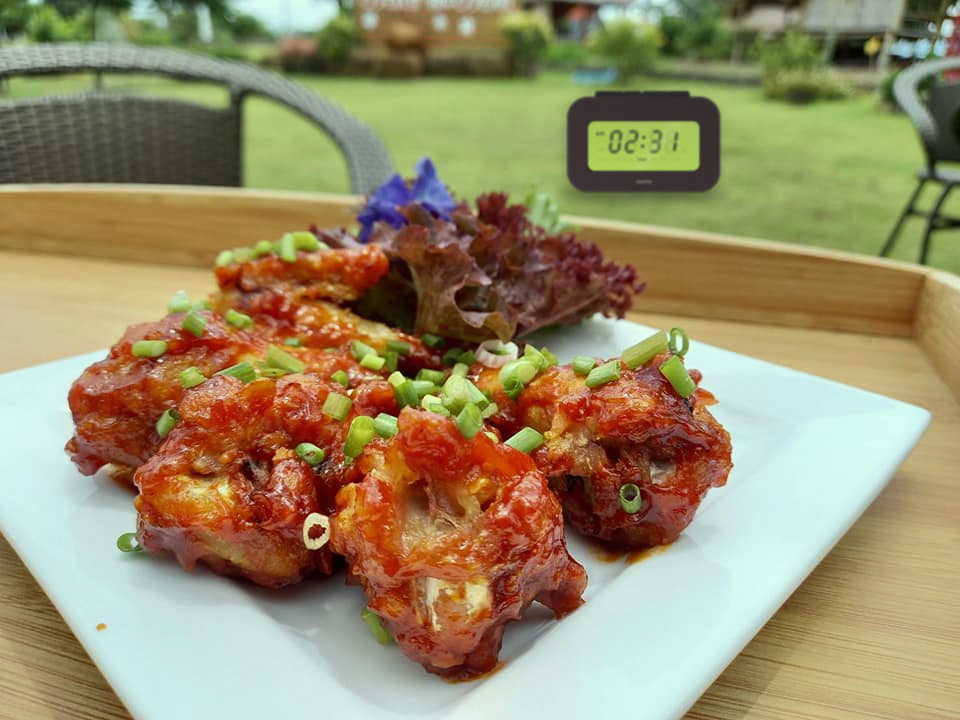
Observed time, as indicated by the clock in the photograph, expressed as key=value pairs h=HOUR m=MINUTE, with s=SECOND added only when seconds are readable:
h=2 m=31
